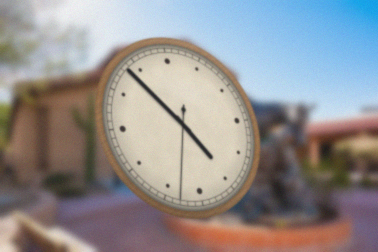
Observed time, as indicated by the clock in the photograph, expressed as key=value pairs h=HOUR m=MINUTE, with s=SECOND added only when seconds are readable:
h=4 m=53 s=33
